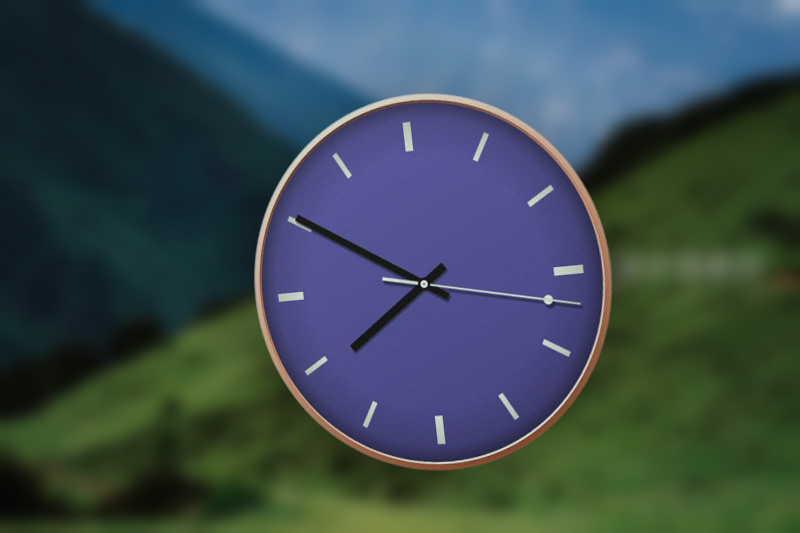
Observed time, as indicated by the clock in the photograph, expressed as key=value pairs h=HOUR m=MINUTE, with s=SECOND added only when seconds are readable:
h=7 m=50 s=17
